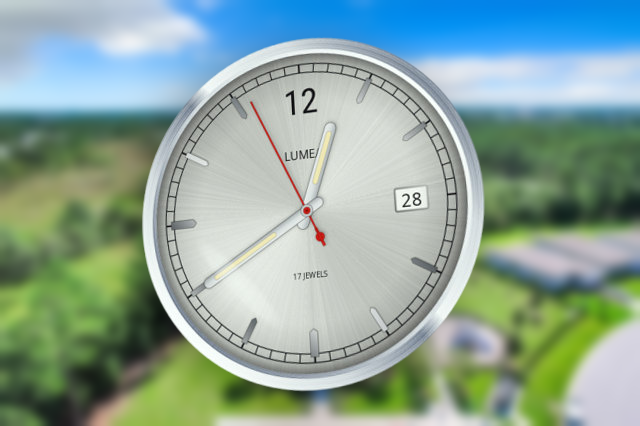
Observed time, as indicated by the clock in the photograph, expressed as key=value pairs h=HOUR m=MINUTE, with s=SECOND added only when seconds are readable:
h=12 m=39 s=56
